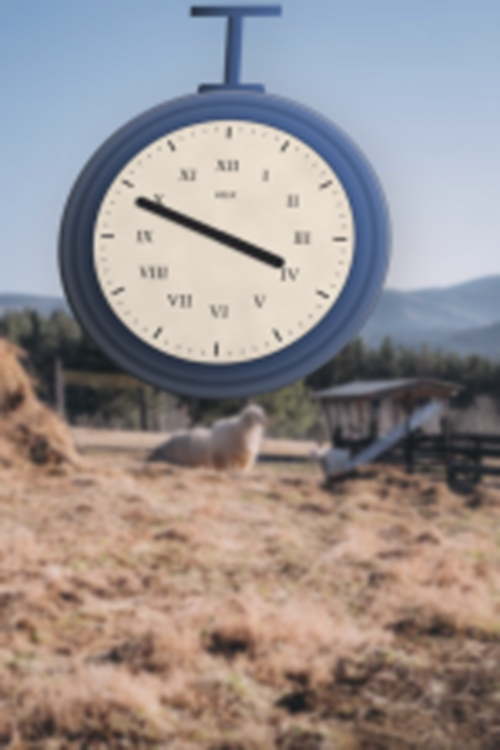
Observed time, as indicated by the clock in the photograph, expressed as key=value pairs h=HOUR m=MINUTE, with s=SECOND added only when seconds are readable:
h=3 m=49
